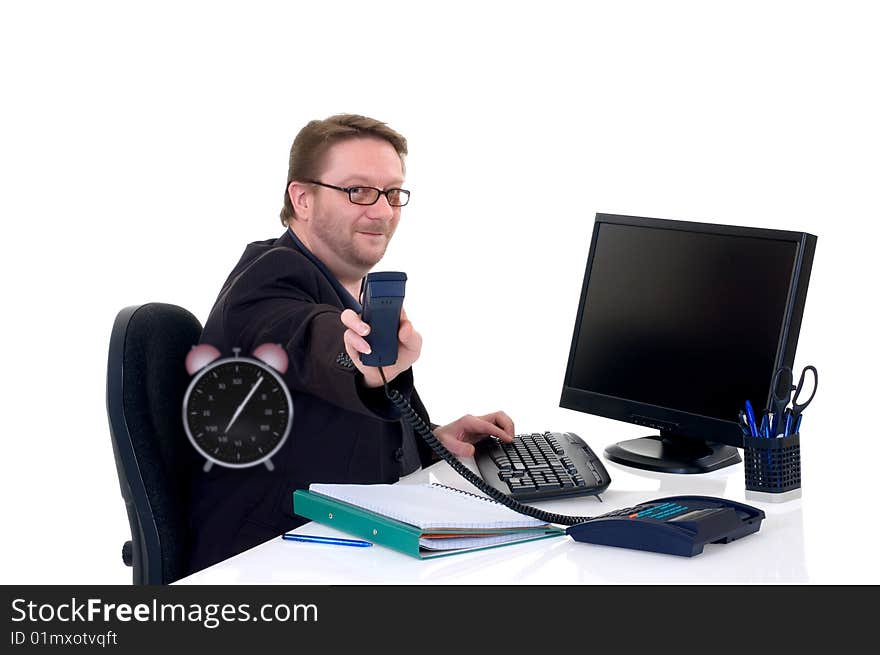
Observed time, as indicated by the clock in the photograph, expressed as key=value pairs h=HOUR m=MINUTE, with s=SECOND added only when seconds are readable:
h=7 m=6
